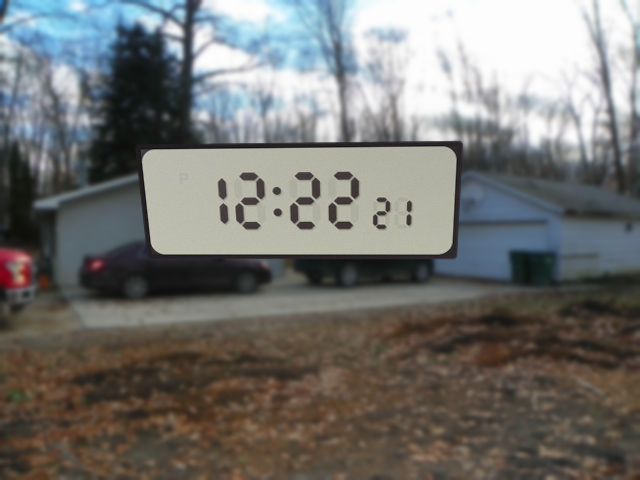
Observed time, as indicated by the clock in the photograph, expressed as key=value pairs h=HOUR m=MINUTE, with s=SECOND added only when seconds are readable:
h=12 m=22 s=21
